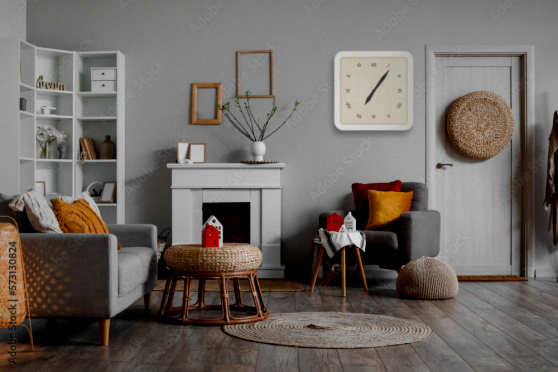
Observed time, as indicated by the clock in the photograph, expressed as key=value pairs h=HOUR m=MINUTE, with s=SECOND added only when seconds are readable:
h=7 m=6
